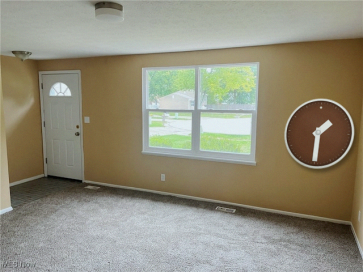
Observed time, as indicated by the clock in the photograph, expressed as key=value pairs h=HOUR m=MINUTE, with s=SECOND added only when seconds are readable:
h=1 m=30
